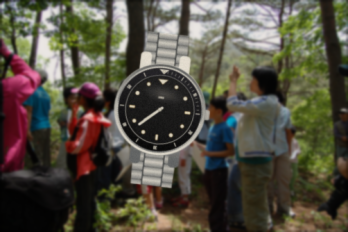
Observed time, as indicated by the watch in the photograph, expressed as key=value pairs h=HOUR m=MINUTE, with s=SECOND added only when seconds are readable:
h=7 m=38
